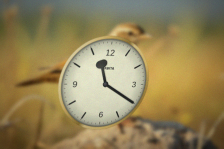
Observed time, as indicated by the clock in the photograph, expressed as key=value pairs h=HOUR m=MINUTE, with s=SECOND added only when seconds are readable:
h=11 m=20
